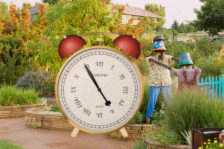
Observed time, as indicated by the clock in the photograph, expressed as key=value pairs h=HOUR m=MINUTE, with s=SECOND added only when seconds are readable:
h=4 m=55
